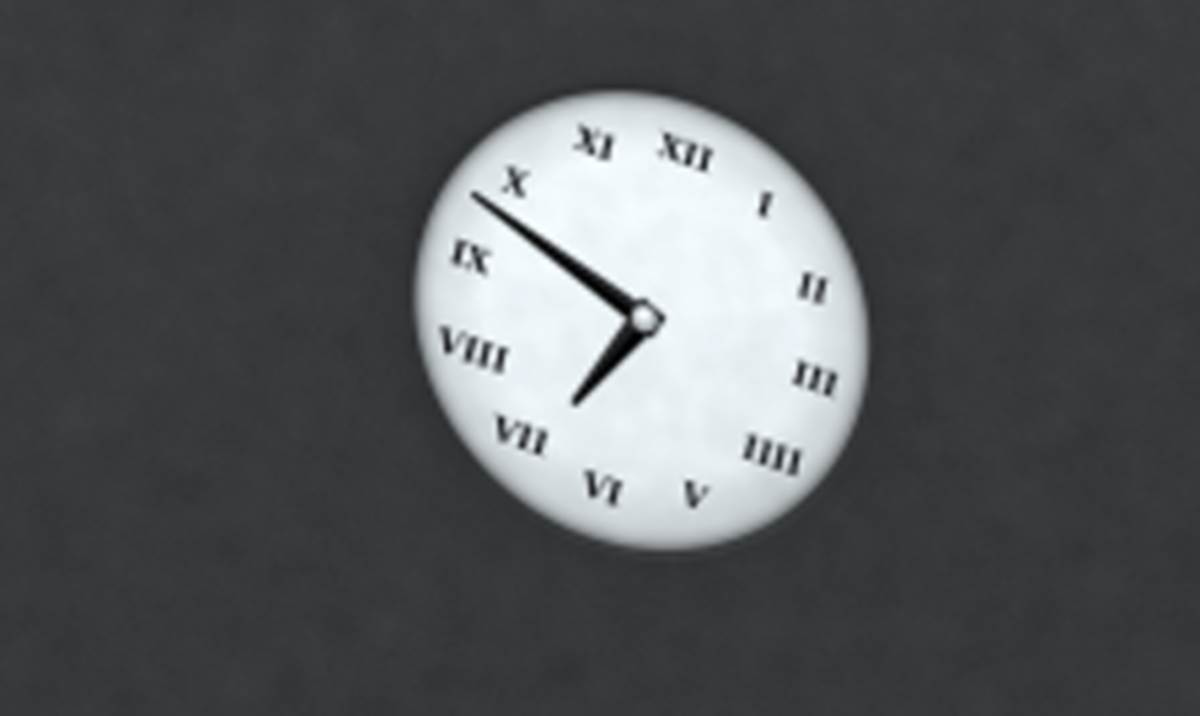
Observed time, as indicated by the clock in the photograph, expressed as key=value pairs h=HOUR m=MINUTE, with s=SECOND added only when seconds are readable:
h=6 m=48
